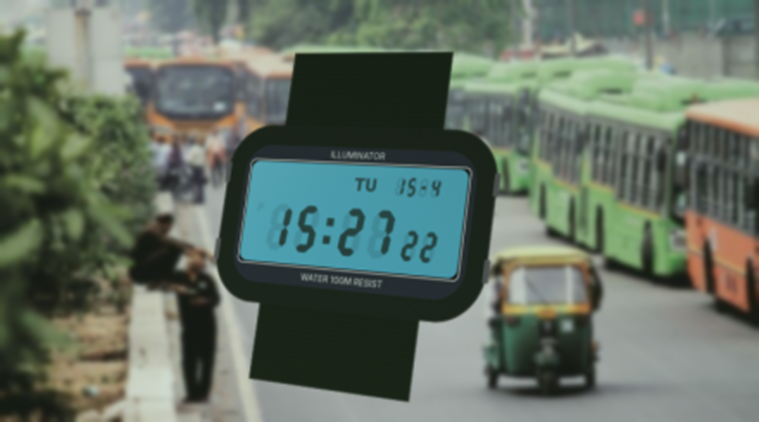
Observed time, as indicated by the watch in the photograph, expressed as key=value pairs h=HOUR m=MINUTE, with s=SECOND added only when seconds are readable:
h=15 m=27 s=22
